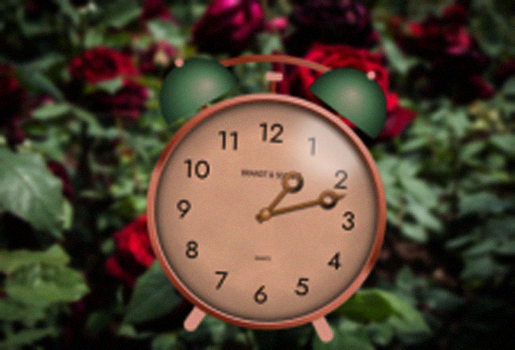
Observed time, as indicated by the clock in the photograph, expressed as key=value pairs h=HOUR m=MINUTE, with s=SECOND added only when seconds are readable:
h=1 m=12
